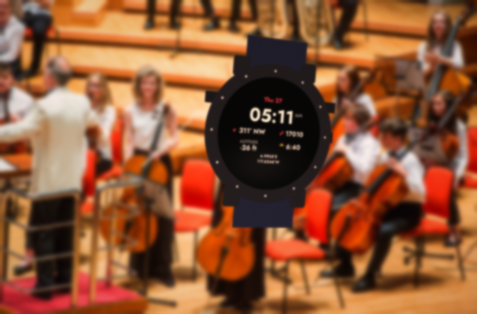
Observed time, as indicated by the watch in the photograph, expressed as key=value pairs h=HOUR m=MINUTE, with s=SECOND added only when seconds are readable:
h=5 m=11
